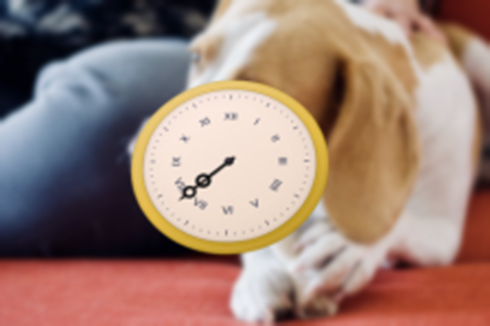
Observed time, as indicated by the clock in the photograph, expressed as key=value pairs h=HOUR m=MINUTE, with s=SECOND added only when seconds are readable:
h=7 m=38
